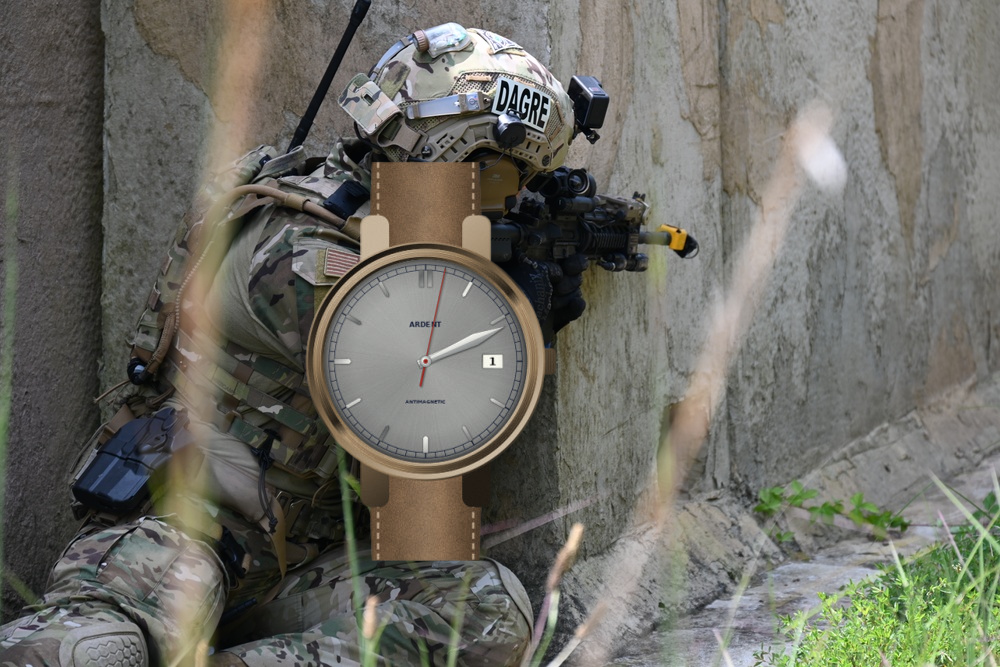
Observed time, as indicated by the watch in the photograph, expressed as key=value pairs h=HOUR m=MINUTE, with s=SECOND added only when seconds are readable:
h=2 m=11 s=2
